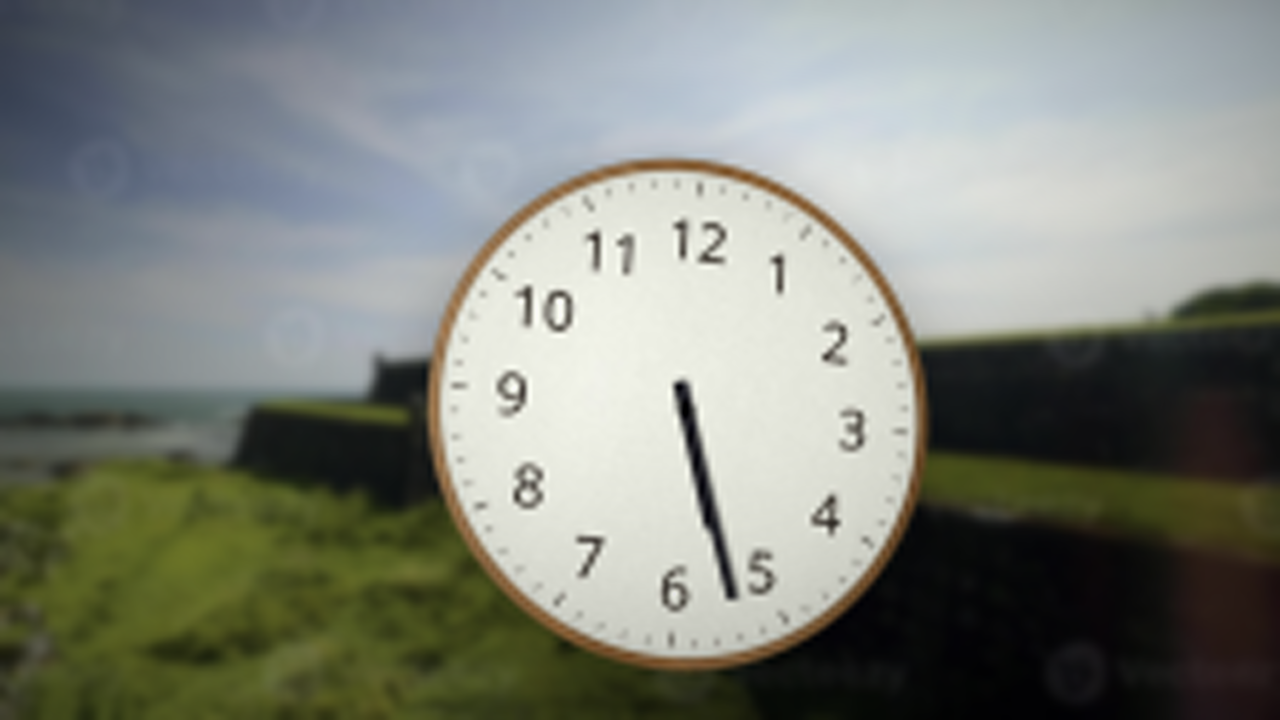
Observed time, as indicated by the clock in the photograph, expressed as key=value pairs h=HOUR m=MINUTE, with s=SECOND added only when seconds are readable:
h=5 m=27
